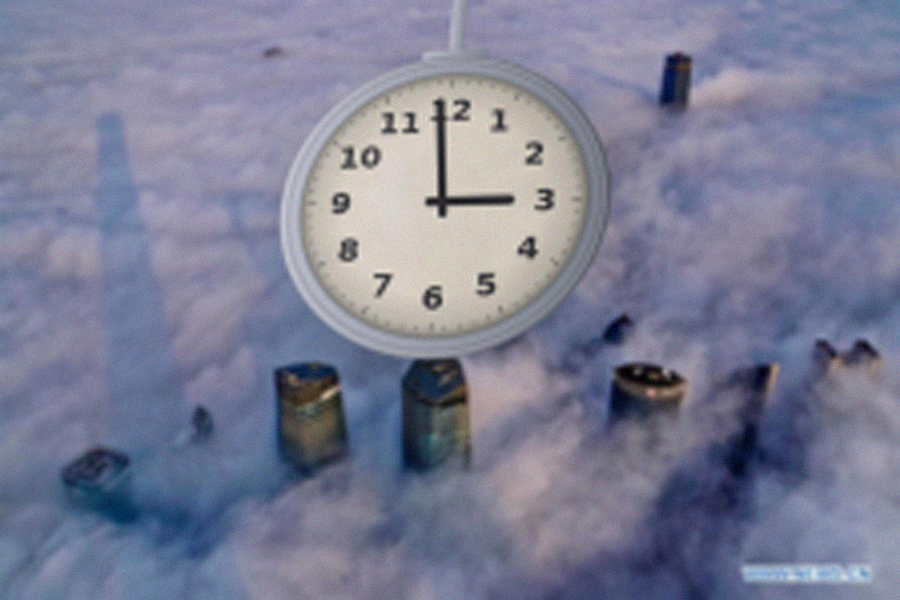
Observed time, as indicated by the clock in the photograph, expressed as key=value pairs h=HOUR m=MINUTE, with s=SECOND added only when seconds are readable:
h=2 m=59
